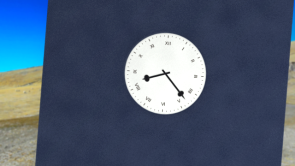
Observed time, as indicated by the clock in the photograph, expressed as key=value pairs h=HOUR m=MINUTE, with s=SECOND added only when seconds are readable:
h=8 m=23
